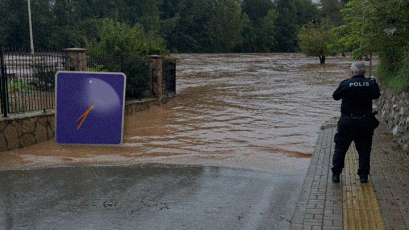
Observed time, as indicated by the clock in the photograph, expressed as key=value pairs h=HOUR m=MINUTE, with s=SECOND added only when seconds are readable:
h=7 m=35
